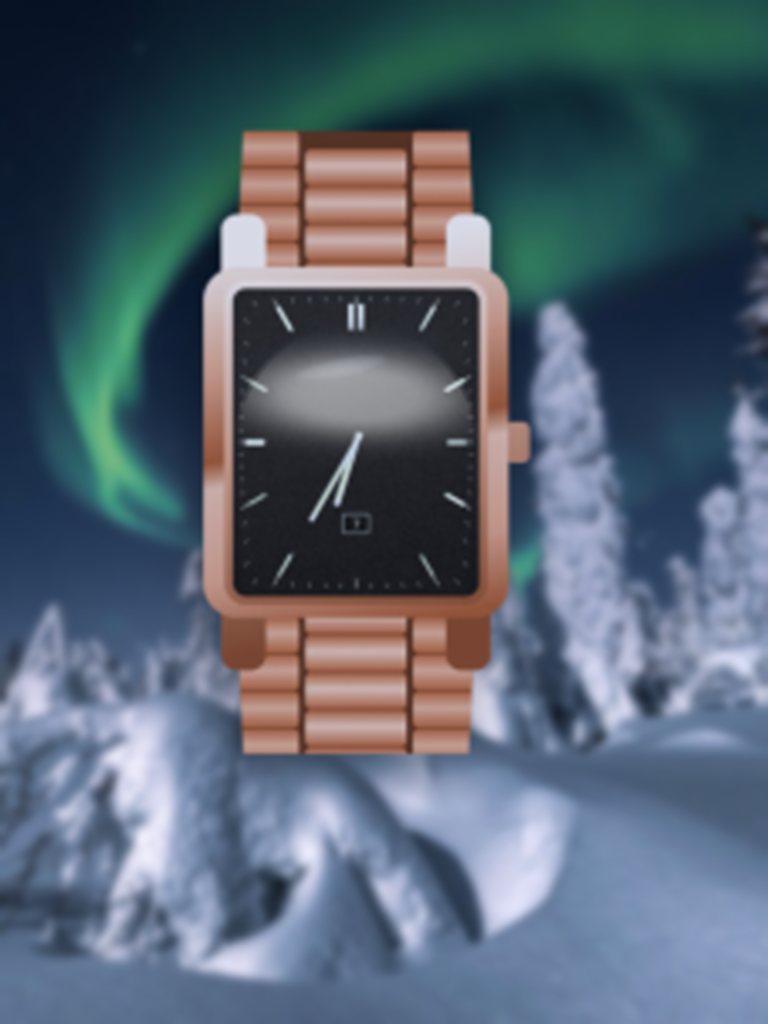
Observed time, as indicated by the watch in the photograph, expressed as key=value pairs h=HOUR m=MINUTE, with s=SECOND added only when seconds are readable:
h=6 m=35
